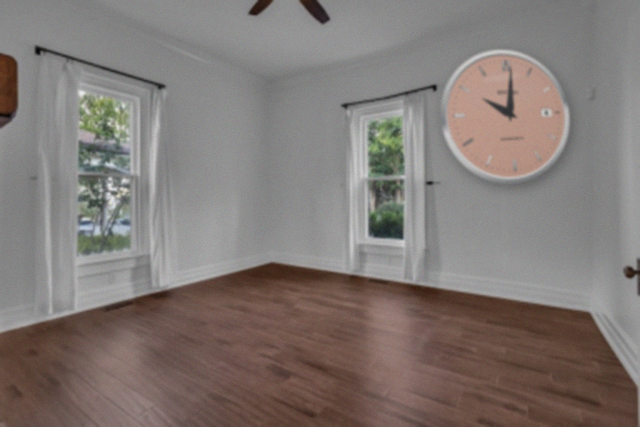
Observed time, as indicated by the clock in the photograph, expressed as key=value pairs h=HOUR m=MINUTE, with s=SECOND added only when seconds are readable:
h=10 m=1
